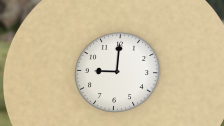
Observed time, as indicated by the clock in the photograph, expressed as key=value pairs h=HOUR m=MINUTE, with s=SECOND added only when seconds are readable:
h=9 m=0
